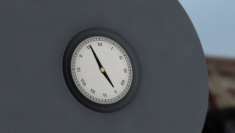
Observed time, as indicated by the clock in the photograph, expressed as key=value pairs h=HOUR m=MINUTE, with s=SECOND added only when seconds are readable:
h=4 m=56
